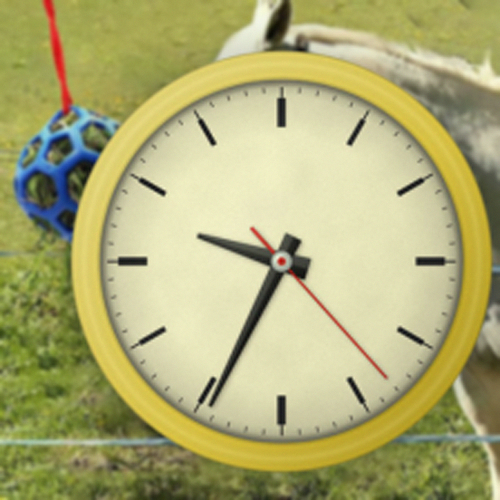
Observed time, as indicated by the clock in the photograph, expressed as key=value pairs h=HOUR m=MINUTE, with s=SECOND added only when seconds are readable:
h=9 m=34 s=23
